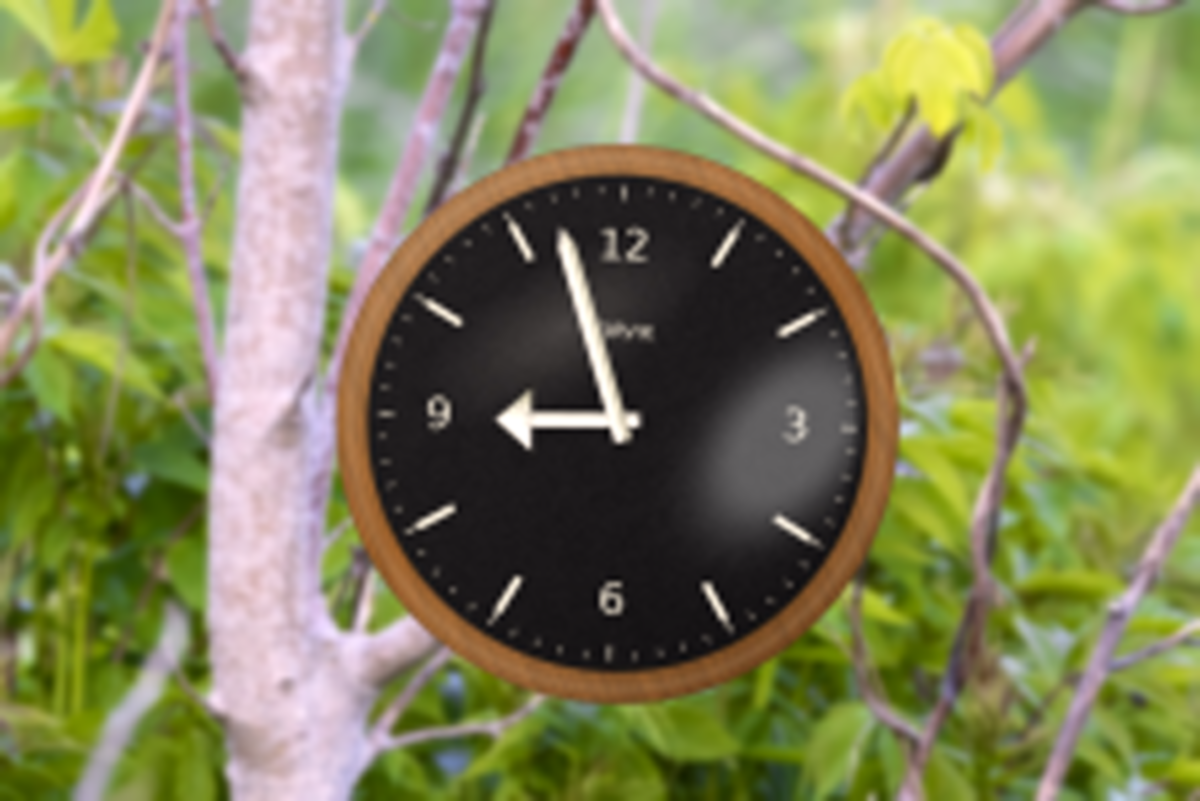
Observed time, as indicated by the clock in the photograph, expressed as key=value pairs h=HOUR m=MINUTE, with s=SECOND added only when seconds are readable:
h=8 m=57
